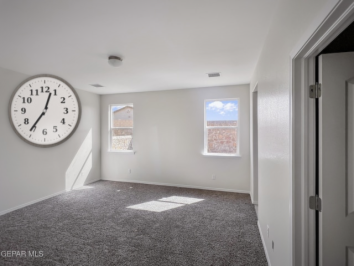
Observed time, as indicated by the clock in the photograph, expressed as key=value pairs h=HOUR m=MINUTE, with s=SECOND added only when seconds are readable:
h=12 m=36
